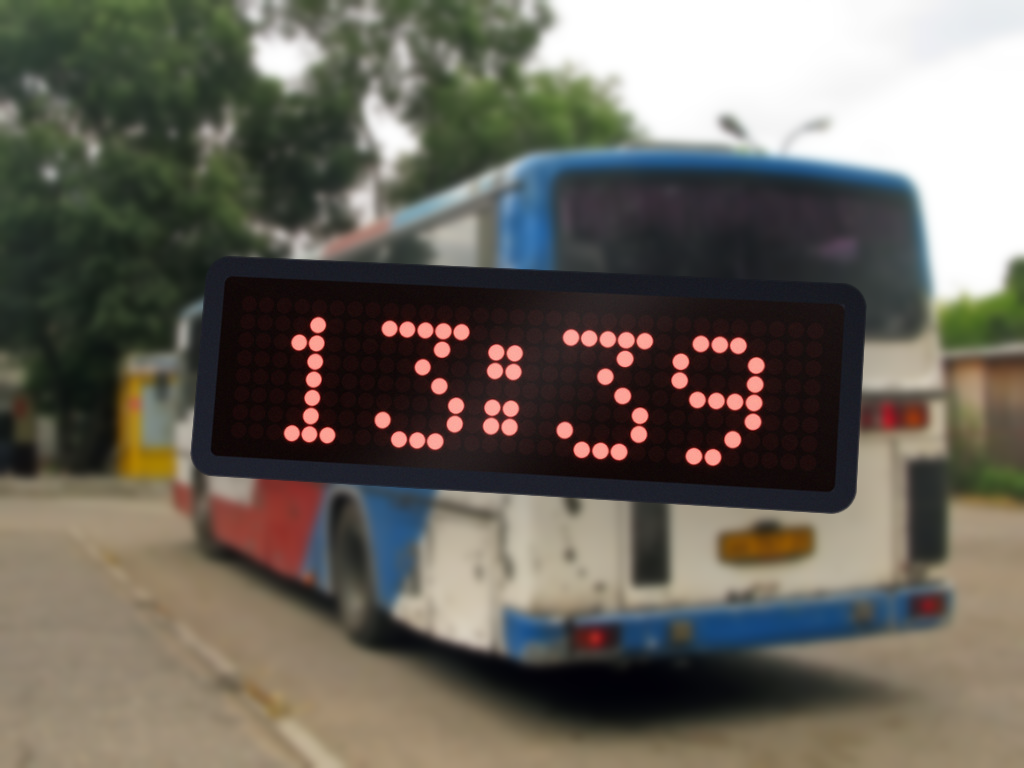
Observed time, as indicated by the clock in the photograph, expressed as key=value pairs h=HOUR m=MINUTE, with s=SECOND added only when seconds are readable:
h=13 m=39
